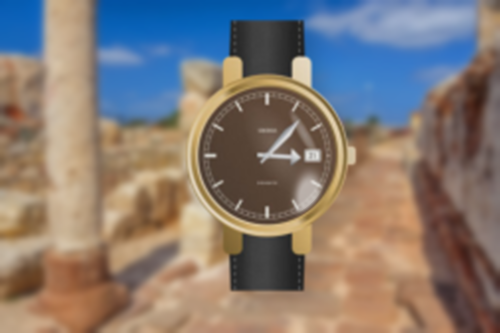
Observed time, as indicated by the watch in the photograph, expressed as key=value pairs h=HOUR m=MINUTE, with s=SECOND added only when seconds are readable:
h=3 m=7
